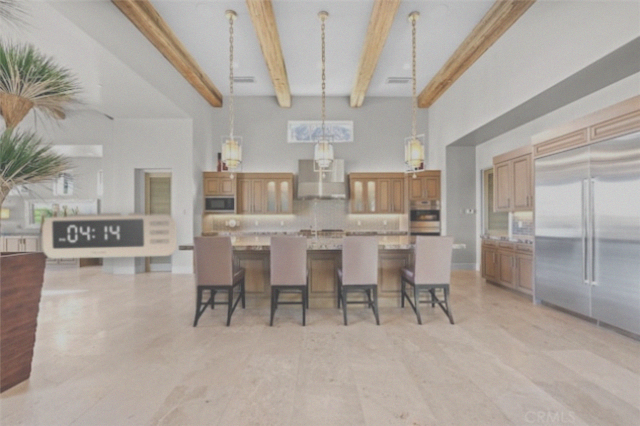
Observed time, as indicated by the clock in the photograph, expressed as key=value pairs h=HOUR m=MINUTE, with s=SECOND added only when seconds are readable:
h=4 m=14
